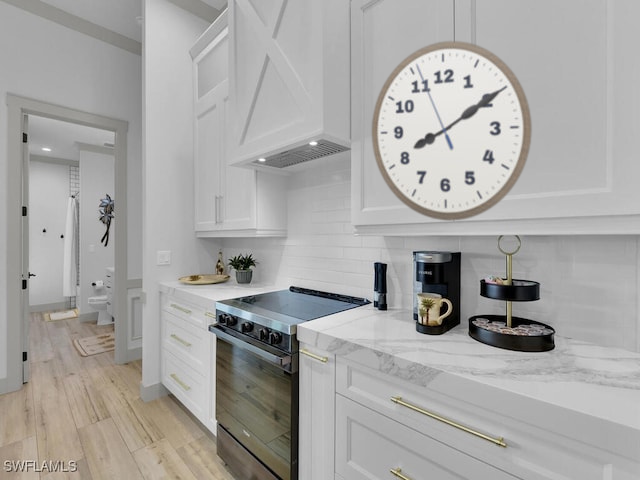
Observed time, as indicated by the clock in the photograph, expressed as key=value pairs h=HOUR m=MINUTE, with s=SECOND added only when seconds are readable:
h=8 m=9 s=56
